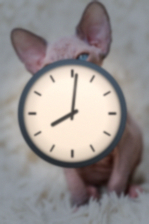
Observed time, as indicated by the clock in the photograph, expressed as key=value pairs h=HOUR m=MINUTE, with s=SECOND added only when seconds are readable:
h=8 m=1
